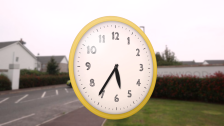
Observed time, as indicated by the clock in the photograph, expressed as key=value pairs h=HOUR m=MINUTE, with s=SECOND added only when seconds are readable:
h=5 m=36
